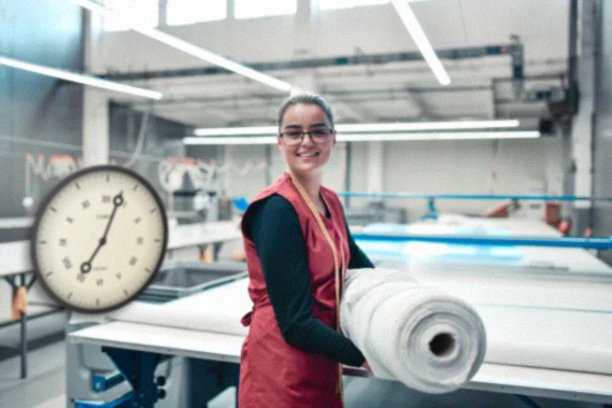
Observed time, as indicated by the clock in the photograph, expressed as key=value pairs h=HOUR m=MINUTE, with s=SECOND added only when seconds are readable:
h=7 m=3
